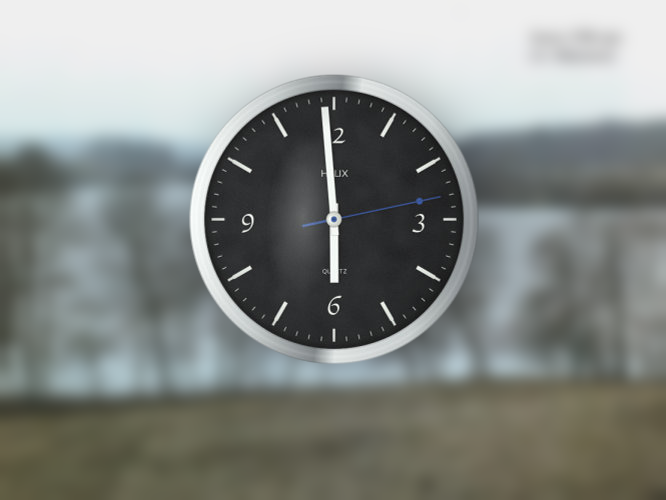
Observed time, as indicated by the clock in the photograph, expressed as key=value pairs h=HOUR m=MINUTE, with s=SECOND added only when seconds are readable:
h=5 m=59 s=13
